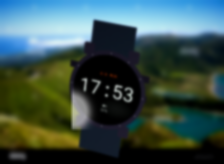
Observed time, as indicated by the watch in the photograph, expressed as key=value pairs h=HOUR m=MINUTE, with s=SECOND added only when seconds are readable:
h=17 m=53
